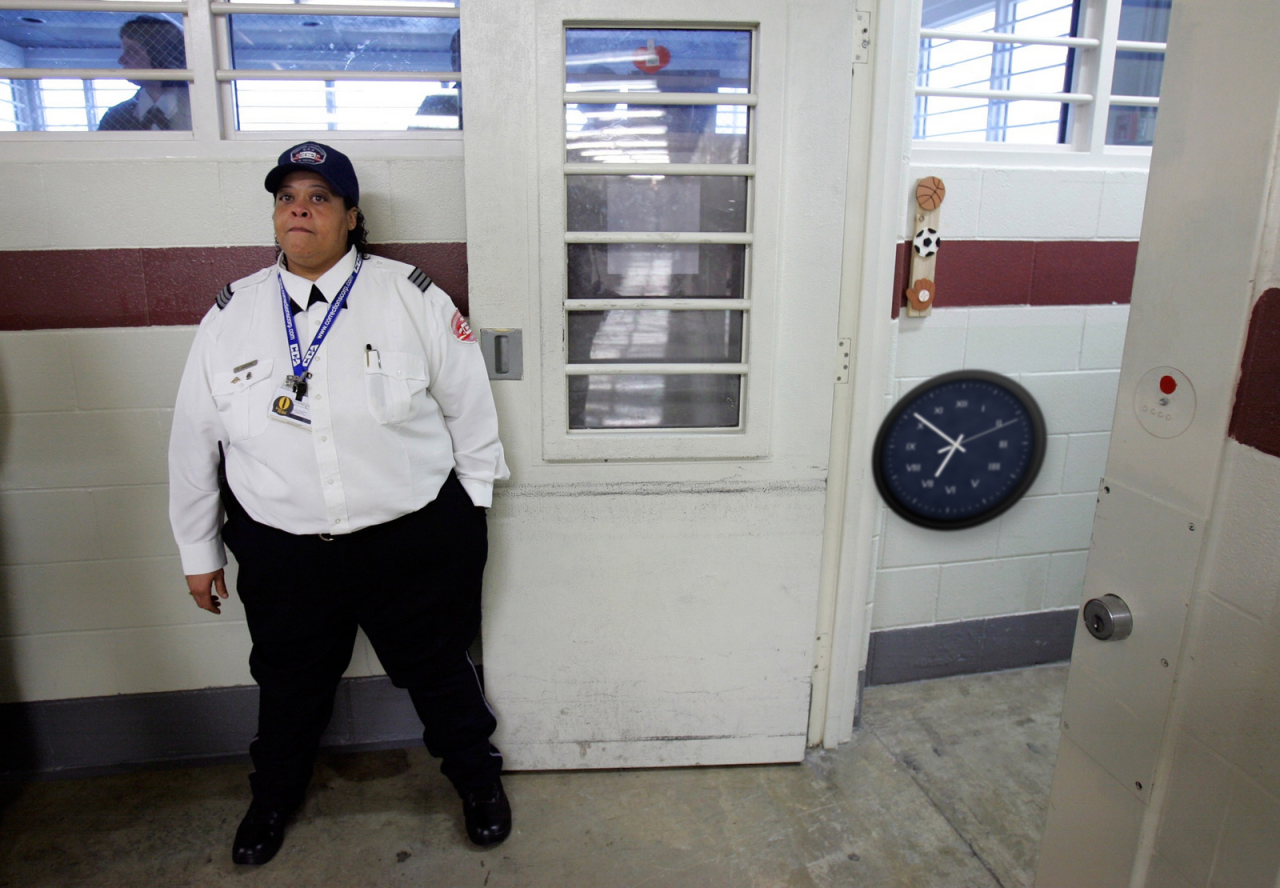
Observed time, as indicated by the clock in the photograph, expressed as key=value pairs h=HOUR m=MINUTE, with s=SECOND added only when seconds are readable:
h=6 m=51 s=11
